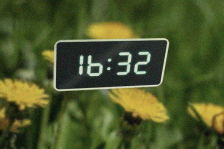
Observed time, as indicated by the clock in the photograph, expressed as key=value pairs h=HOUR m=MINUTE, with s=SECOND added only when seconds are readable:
h=16 m=32
